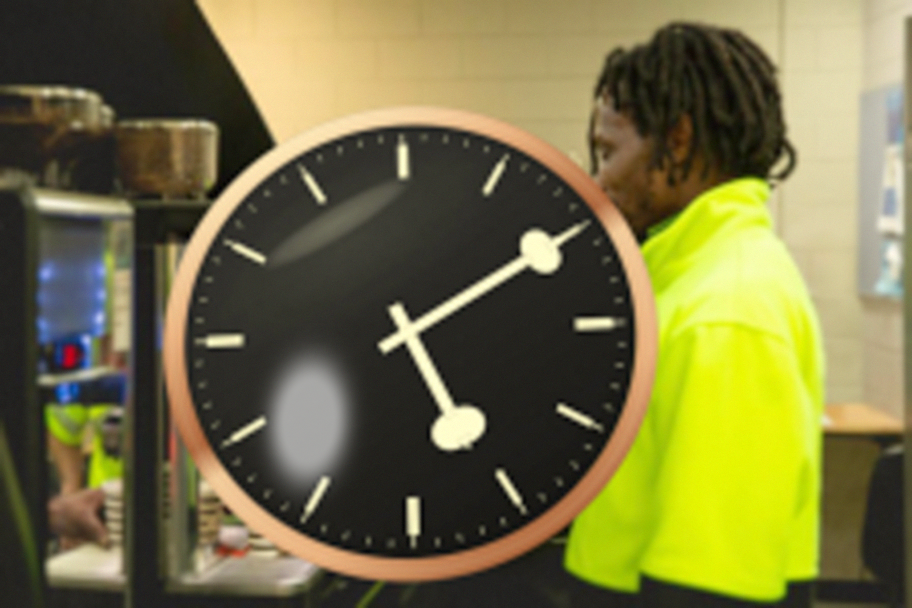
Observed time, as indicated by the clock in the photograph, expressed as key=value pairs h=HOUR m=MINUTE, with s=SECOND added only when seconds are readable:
h=5 m=10
